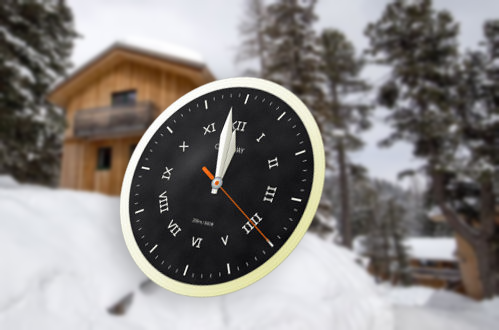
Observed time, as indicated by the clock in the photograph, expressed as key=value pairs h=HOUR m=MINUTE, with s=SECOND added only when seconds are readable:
h=11 m=58 s=20
